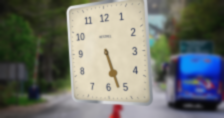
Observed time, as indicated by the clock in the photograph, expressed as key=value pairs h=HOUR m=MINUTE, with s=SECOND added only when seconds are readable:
h=5 m=27
